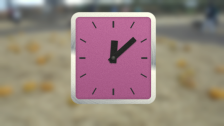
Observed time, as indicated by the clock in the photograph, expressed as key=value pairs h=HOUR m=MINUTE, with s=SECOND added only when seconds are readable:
h=12 m=8
